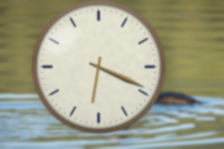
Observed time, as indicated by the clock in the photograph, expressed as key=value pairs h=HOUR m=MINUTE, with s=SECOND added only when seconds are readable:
h=6 m=19
